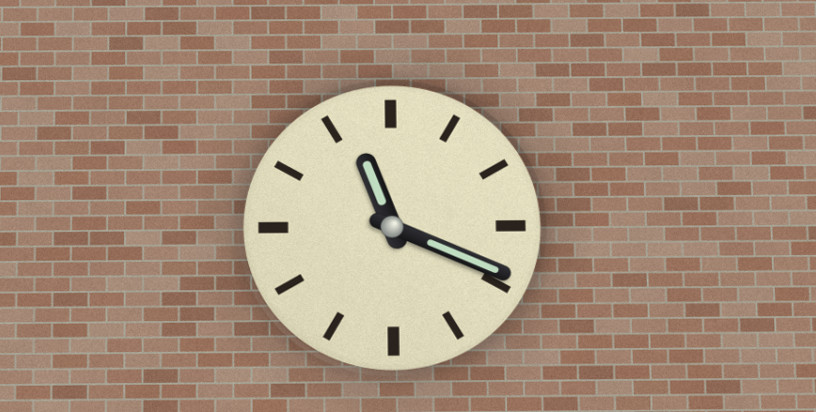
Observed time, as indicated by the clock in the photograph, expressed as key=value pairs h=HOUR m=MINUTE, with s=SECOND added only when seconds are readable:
h=11 m=19
